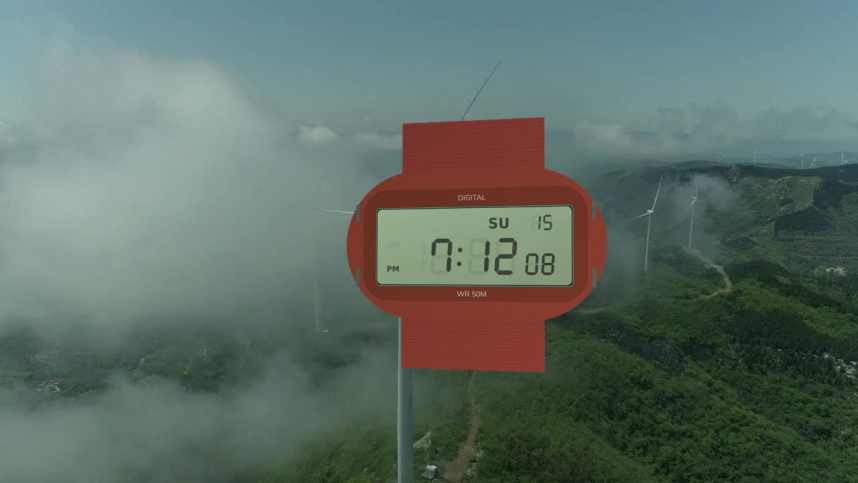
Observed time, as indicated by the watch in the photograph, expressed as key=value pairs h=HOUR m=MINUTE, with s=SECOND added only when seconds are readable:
h=7 m=12 s=8
